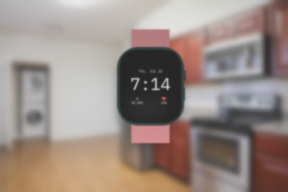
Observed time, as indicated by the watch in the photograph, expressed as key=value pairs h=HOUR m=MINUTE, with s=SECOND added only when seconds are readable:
h=7 m=14
